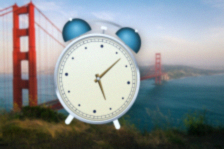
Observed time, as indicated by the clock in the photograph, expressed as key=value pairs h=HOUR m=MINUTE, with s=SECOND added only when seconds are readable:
h=5 m=7
